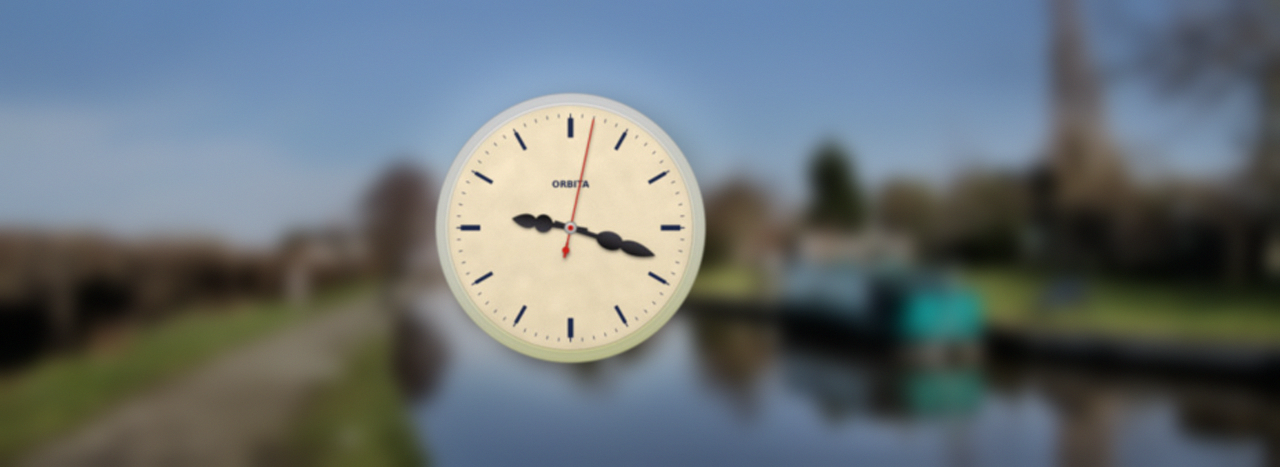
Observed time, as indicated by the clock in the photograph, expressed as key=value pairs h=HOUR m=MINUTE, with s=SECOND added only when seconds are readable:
h=9 m=18 s=2
